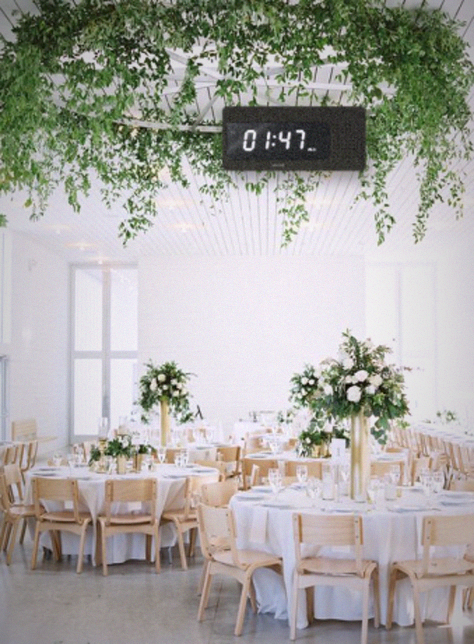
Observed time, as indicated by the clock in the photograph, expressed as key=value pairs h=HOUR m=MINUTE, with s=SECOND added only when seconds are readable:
h=1 m=47
